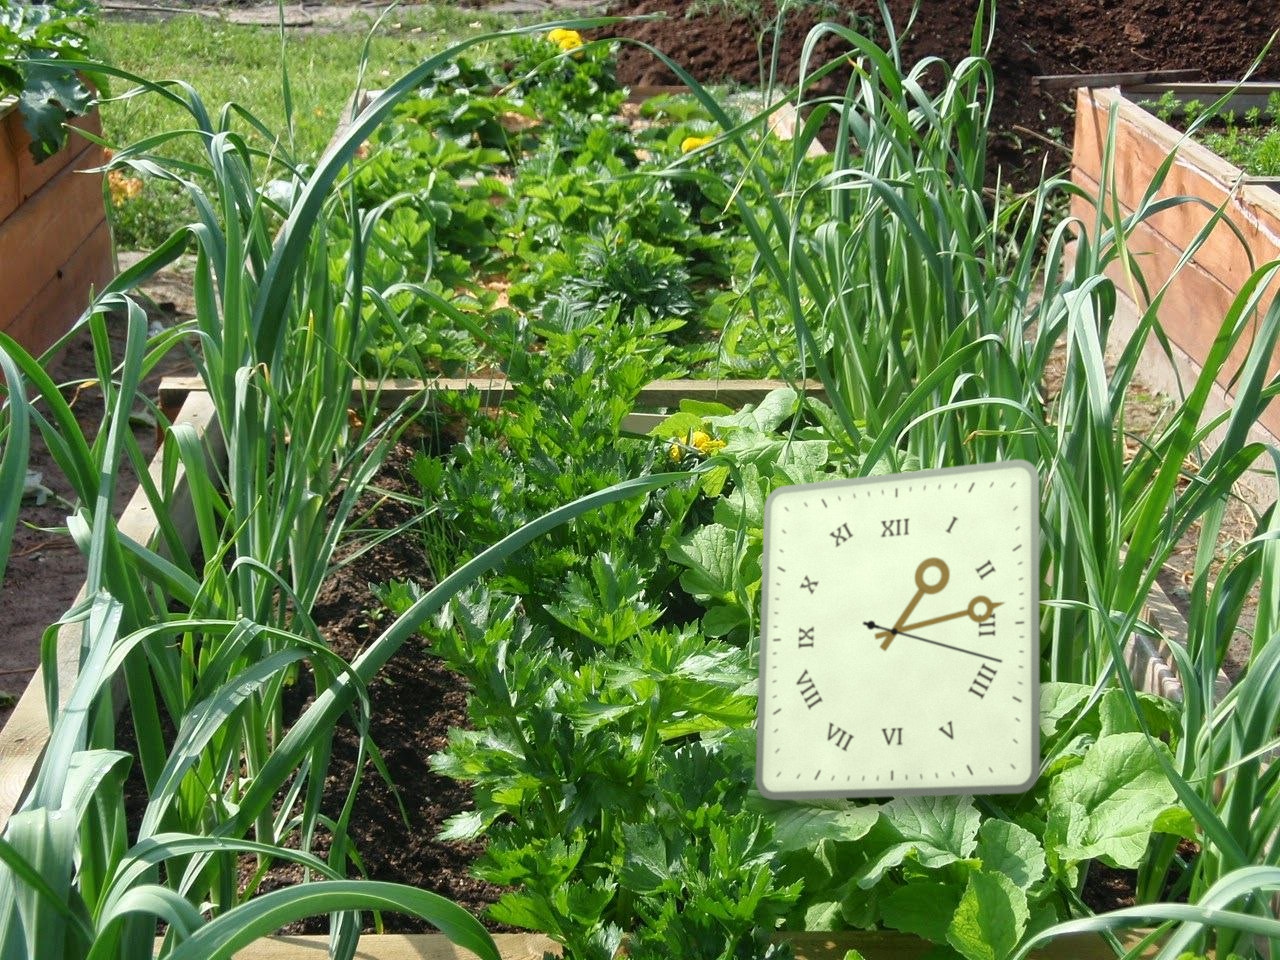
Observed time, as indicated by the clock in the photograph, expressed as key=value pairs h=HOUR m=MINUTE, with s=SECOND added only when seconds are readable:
h=1 m=13 s=18
